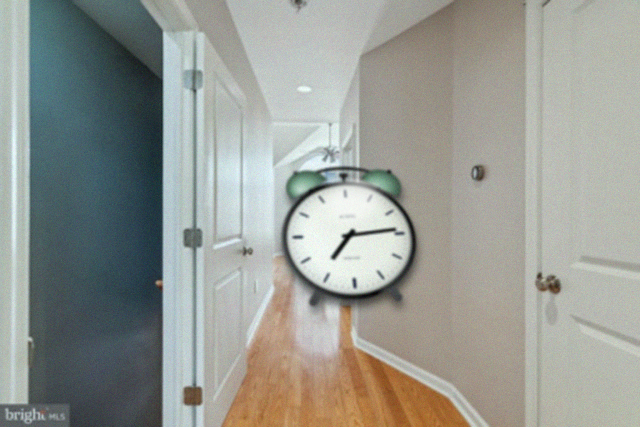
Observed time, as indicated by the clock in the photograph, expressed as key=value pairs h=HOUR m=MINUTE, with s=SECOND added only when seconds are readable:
h=7 m=14
